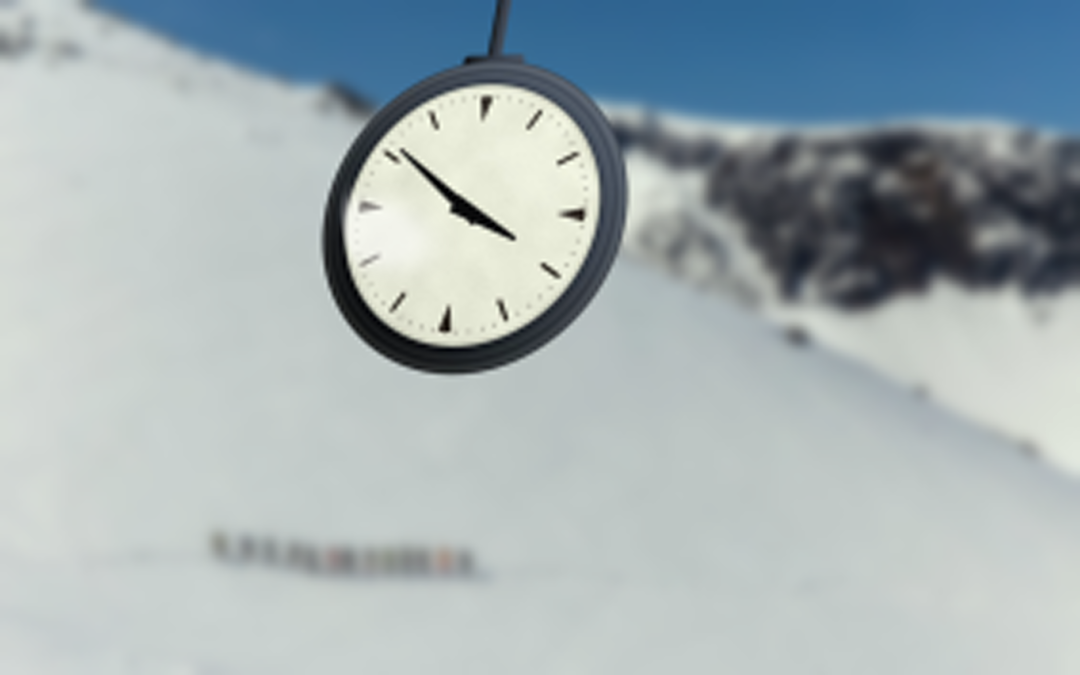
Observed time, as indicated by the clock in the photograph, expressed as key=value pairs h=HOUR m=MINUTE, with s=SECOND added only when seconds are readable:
h=3 m=51
